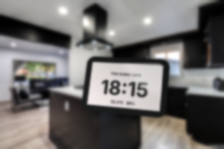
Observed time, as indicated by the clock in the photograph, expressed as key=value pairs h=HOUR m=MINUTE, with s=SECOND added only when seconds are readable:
h=18 m=15
